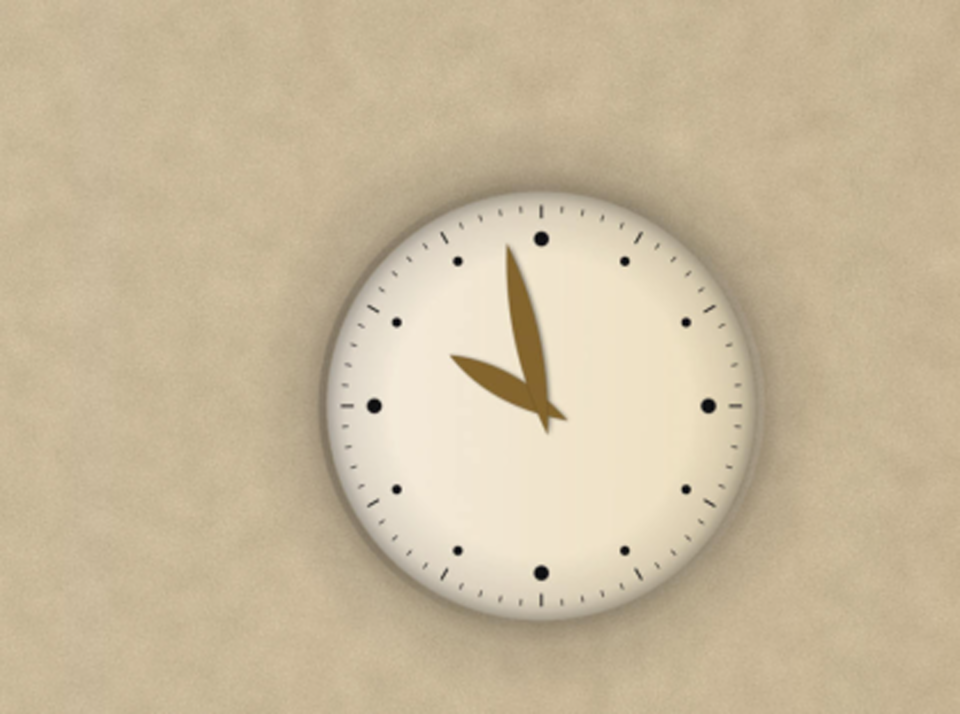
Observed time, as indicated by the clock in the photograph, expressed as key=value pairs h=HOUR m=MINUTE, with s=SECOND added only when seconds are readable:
h=9 m=58
